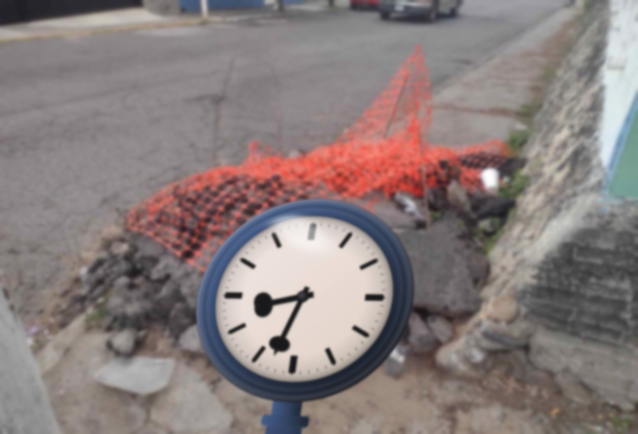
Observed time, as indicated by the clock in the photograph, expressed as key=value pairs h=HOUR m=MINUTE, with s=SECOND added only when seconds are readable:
h=8 m=33
